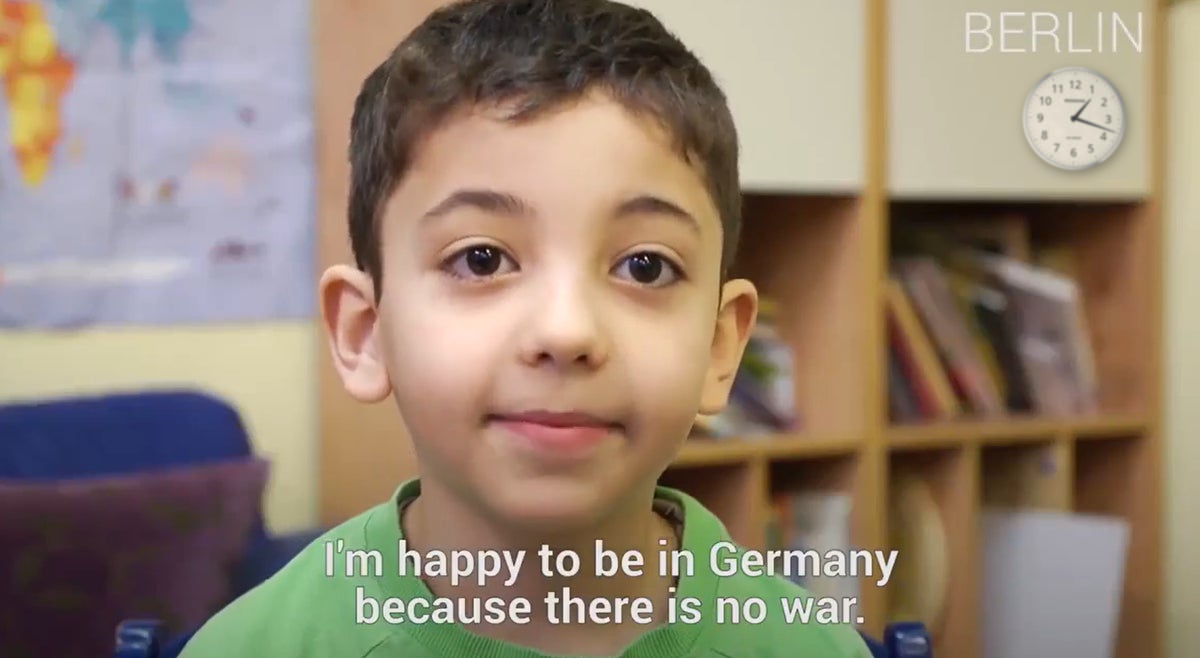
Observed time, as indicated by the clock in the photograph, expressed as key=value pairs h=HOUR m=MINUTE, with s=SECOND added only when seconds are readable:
h=1 m=18
